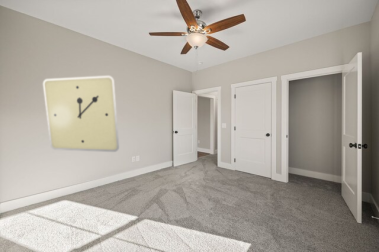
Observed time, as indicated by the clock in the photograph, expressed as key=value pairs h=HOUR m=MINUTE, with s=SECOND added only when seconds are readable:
h=12 m=8
